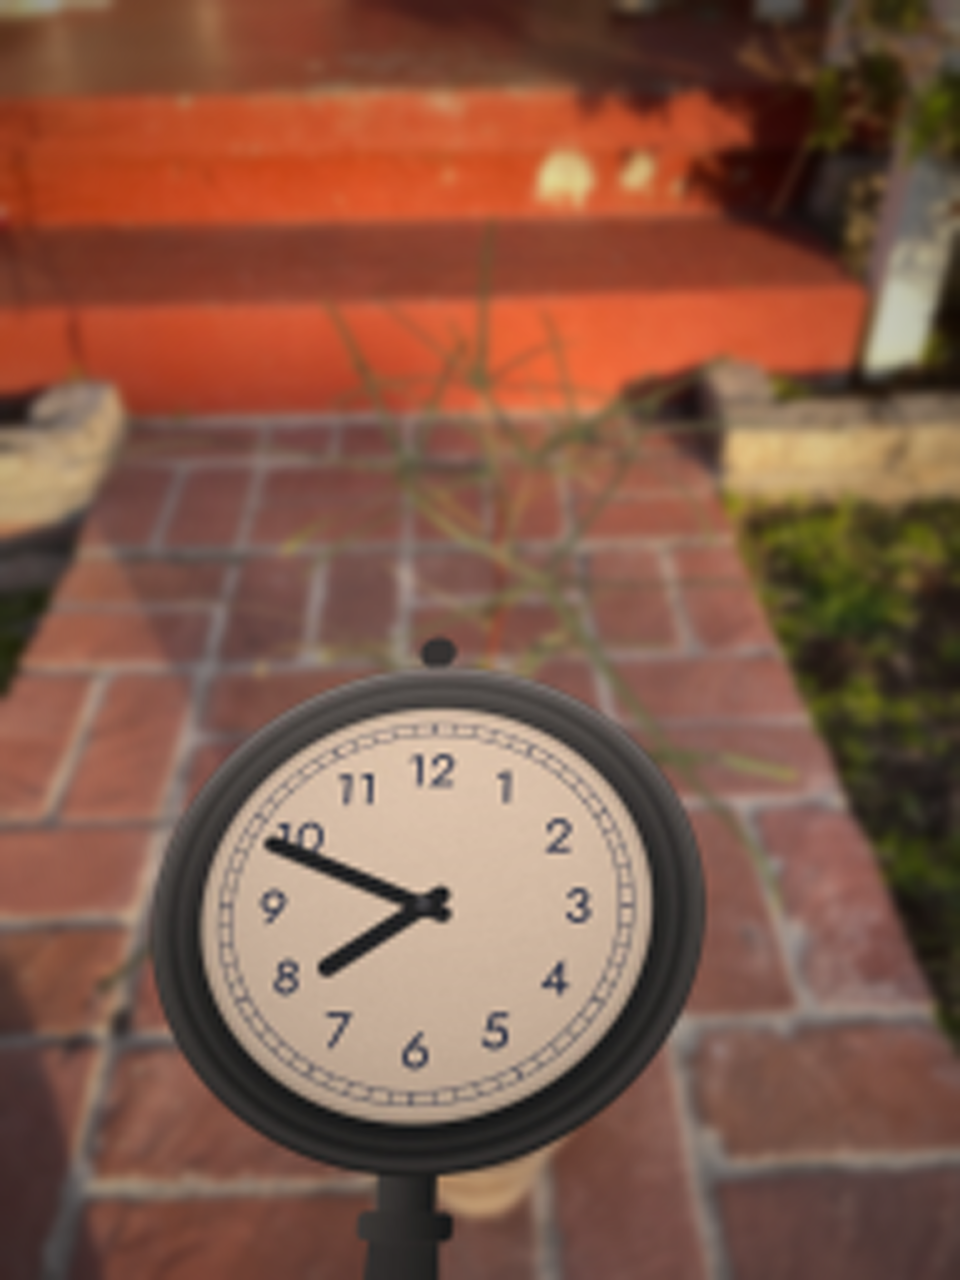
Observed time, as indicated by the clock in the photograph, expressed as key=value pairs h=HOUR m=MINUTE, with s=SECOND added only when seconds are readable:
h=7 m=49
